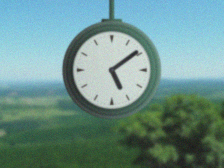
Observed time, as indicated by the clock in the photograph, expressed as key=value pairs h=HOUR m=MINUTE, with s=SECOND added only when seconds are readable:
h=5 m=9
